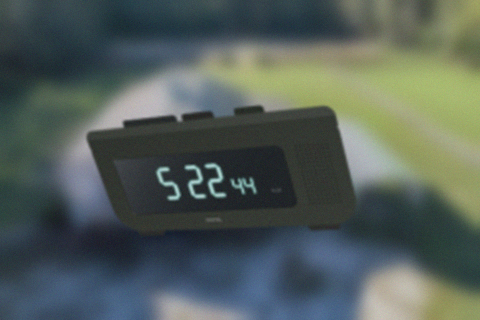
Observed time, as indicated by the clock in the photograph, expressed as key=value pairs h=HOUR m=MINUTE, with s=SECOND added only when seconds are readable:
h=5 m=22 s=44
